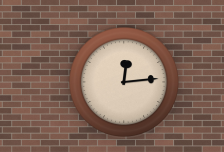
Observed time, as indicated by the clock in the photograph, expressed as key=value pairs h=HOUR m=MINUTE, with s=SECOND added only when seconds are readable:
h=12 m=14
